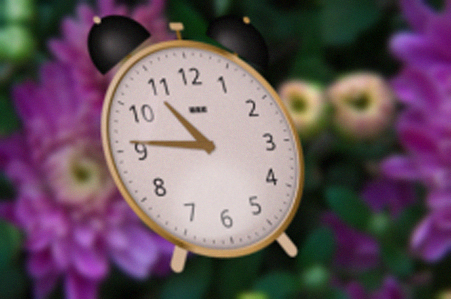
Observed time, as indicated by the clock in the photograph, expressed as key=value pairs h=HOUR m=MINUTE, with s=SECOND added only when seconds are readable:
h=10 m=46
